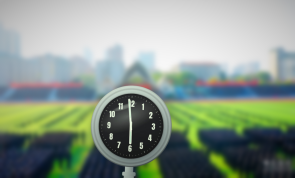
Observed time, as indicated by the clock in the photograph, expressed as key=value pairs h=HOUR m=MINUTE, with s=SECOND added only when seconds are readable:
h=5 m=59
